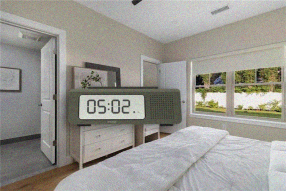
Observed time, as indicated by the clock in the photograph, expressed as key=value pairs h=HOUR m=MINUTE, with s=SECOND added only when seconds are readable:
h=5 m=2
